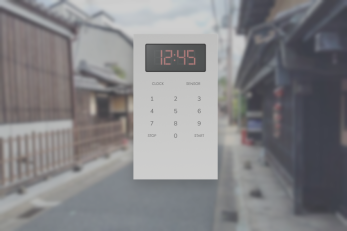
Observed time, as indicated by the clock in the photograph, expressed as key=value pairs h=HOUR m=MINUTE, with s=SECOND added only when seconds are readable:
h=12 m=45
